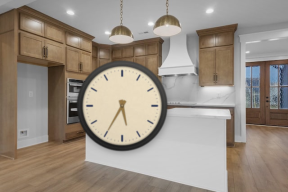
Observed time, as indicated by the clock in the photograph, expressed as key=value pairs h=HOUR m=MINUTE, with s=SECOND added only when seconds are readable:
h=5 m=35
